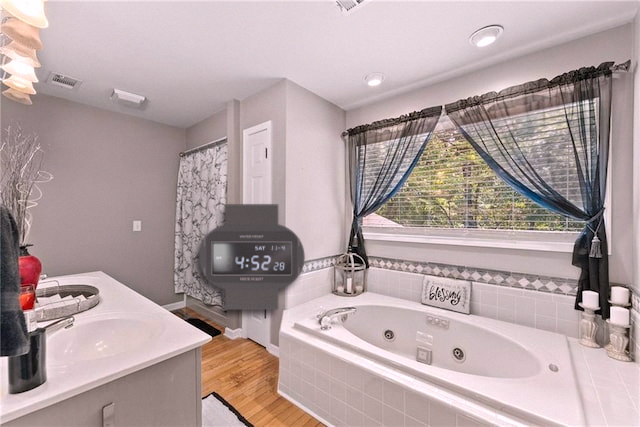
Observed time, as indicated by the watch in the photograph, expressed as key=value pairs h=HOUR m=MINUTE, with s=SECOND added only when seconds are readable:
h=4 m=52
